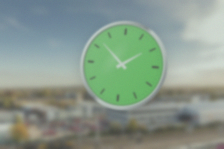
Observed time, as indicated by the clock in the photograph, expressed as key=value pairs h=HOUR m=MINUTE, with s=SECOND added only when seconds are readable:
h=1 m=52
